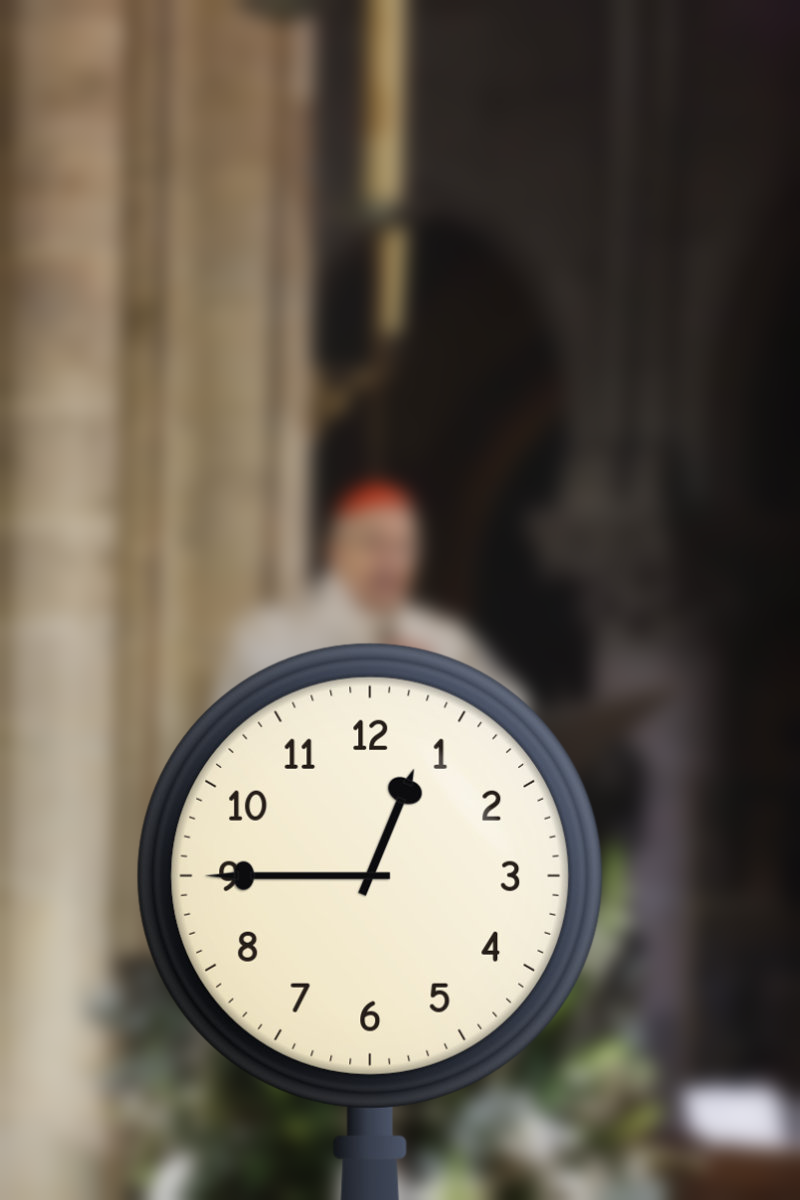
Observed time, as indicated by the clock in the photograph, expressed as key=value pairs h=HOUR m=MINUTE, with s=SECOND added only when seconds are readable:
h=12 m=45
